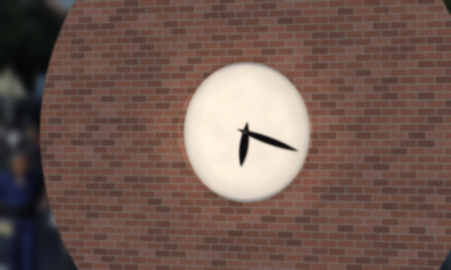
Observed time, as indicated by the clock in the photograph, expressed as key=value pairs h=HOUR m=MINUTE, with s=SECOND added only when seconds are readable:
h=6 m=18
